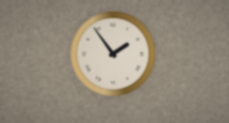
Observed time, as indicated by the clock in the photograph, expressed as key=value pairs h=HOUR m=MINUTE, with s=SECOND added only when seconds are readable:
h=1 m=54
